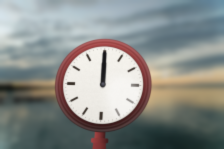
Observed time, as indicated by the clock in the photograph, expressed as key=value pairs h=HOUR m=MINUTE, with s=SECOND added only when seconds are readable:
h=12 m=0
